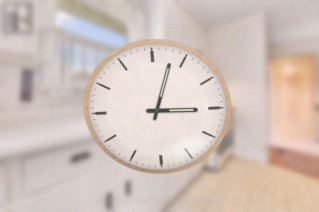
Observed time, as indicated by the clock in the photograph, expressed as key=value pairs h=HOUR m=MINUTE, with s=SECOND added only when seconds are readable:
h=3 m=3
